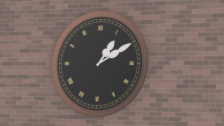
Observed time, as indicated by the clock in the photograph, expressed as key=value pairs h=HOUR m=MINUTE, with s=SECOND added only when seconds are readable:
h=1 m=10
